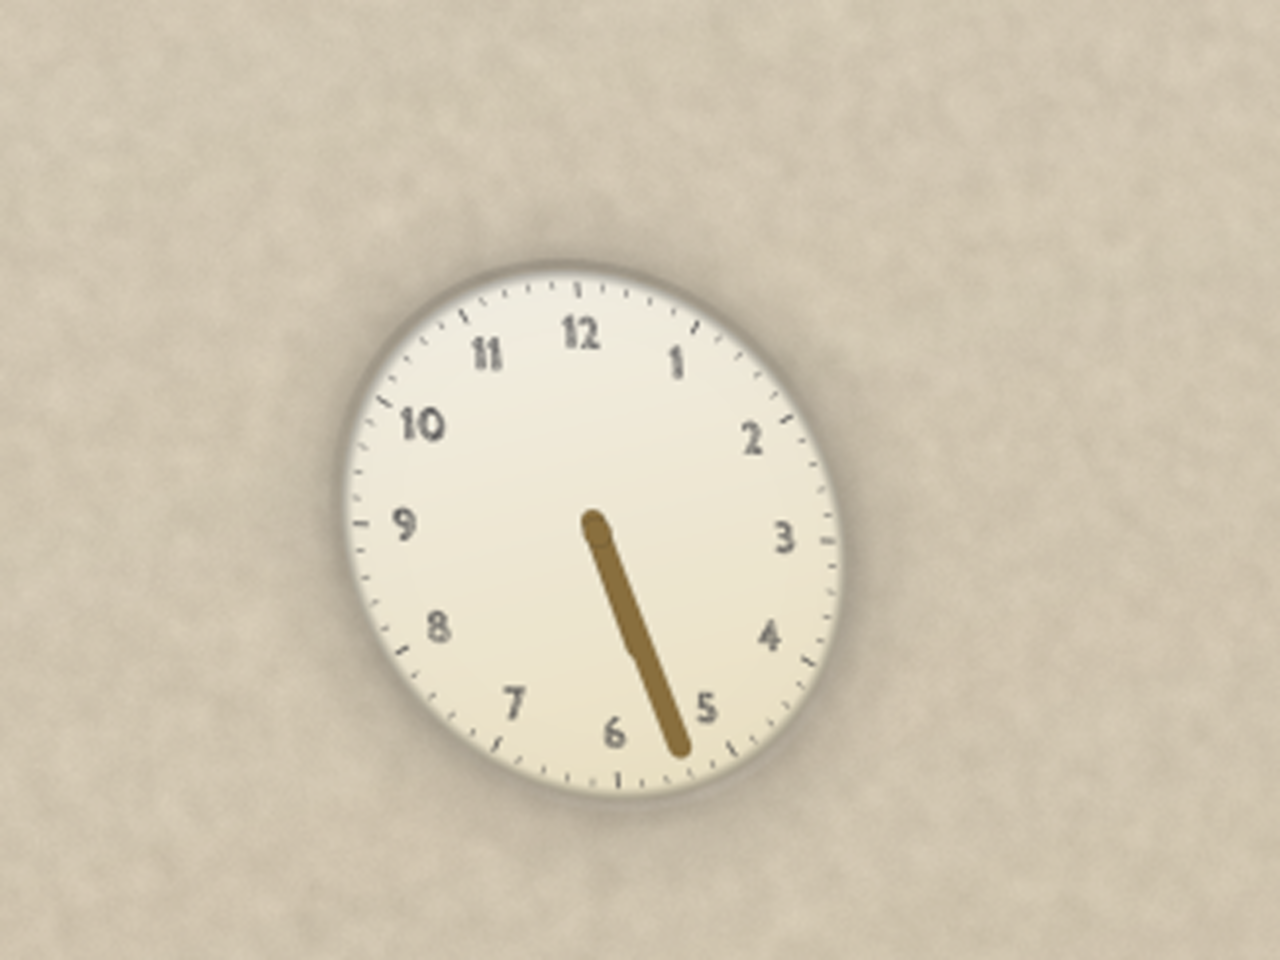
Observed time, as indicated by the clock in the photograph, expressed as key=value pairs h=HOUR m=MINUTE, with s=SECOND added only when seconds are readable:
h=5 m=27
